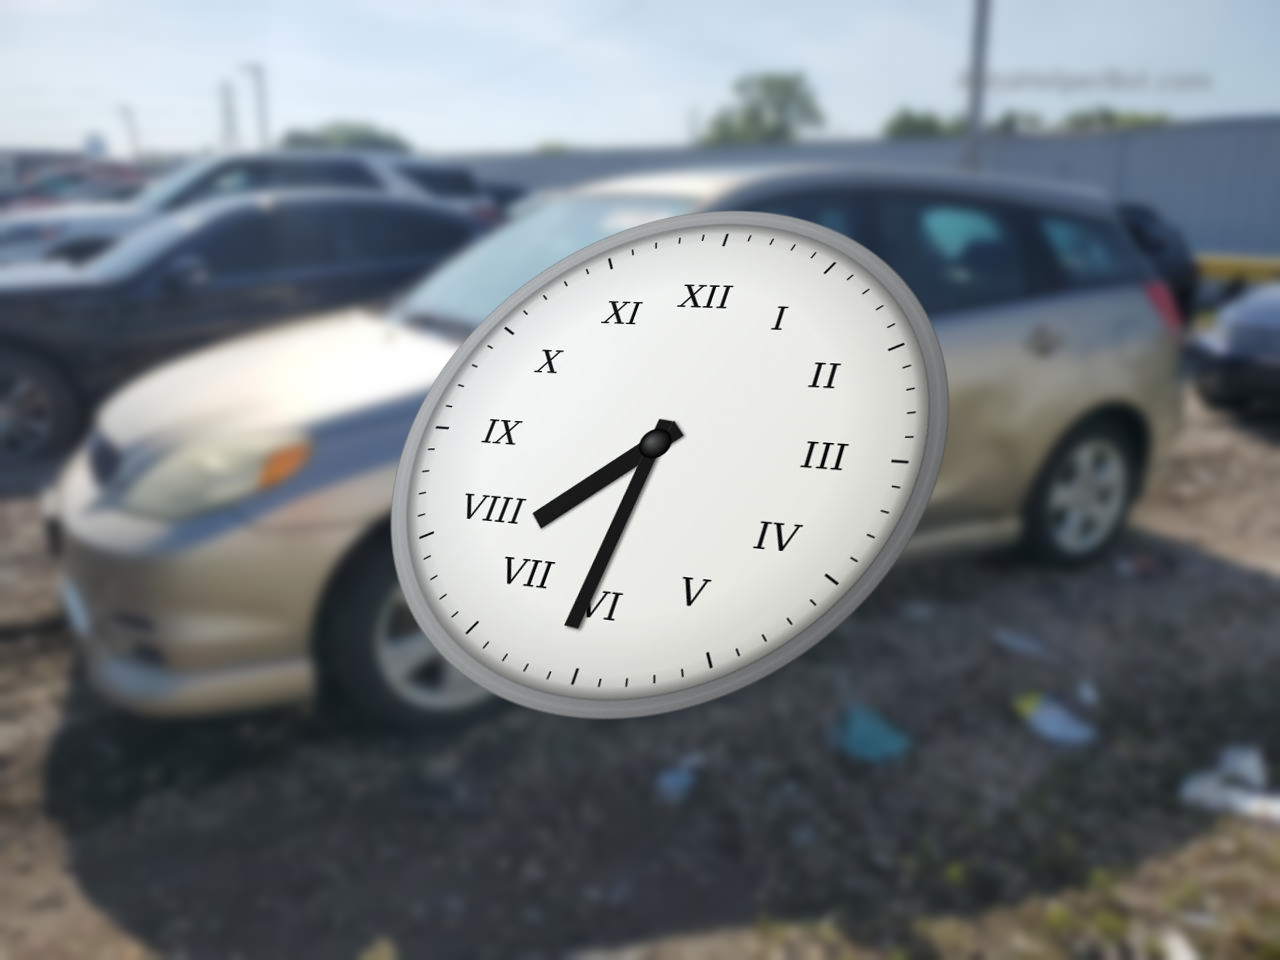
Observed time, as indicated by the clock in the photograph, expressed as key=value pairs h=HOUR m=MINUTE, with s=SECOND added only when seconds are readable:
h=7 m=31
